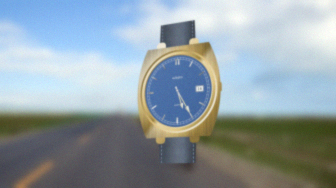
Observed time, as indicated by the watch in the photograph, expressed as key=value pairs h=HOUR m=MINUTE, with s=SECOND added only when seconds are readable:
h=5 m=25
